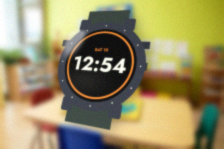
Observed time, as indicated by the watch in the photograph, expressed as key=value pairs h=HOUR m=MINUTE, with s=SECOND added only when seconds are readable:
h=12 m=54
